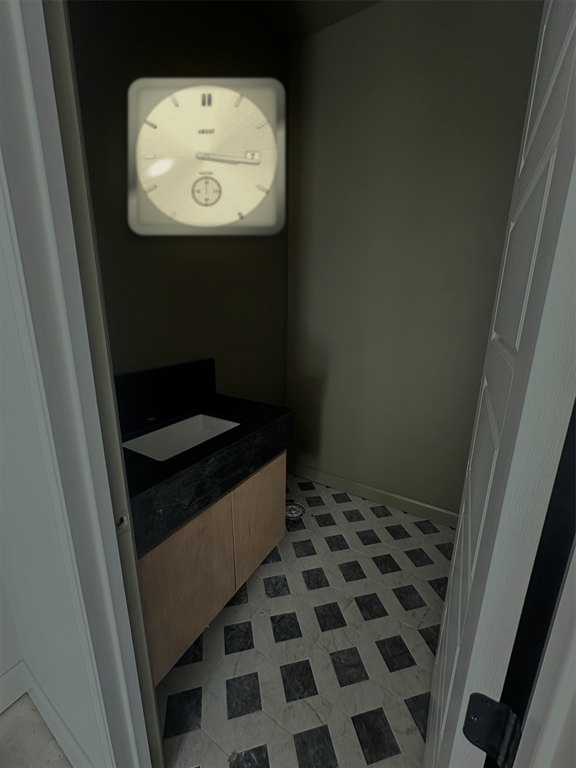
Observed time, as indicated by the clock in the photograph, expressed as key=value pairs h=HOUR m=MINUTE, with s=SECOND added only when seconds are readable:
h=3 m=16
